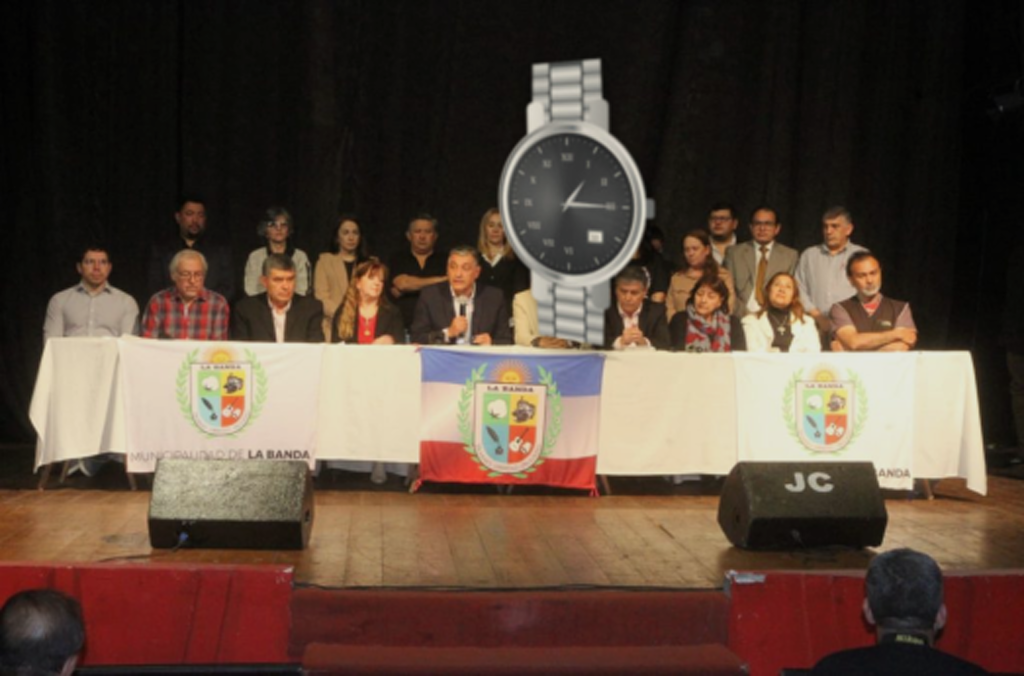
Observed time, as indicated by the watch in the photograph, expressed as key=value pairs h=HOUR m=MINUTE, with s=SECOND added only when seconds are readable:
h=1 m=15
